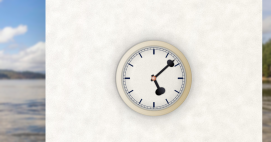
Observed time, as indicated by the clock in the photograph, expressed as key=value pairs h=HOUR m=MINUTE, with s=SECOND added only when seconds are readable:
h=5 m=8
